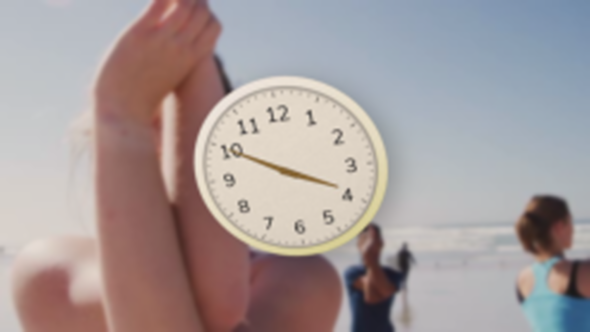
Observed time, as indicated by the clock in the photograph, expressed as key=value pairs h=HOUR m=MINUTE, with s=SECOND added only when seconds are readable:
h=3 m=50
